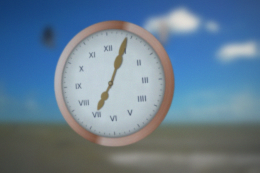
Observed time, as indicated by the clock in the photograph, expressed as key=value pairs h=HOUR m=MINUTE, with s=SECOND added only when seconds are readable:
h=7 m=4
